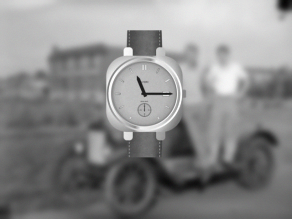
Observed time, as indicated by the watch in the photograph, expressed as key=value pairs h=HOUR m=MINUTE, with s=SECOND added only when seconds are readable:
h=11 m=15
